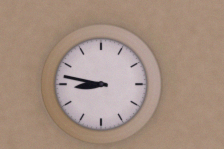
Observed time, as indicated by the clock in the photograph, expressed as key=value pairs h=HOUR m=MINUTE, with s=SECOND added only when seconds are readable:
h=8 m=47
